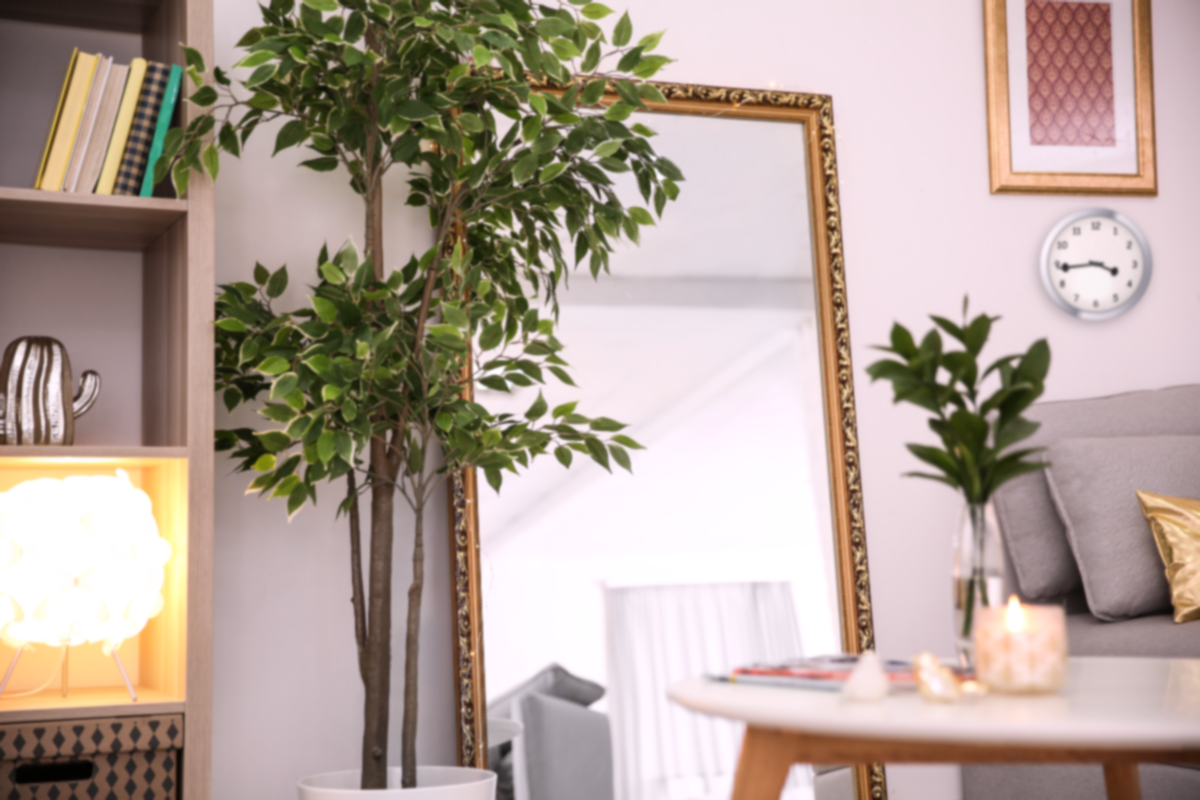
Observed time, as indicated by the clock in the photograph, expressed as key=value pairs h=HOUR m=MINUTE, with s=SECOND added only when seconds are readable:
h=3 m=44
